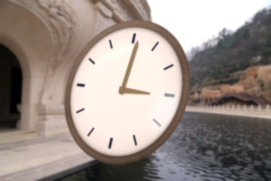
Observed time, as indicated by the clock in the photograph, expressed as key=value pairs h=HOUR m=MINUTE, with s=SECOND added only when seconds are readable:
h=3 m=1
